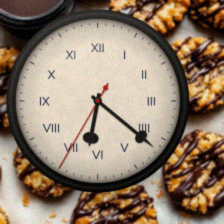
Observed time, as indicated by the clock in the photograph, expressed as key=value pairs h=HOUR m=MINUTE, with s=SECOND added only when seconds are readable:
h=6 m=21 s=35
